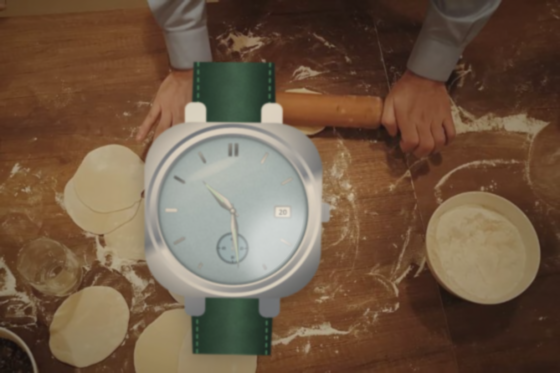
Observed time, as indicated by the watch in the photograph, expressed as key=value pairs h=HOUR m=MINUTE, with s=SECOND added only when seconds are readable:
h=10 m=29
